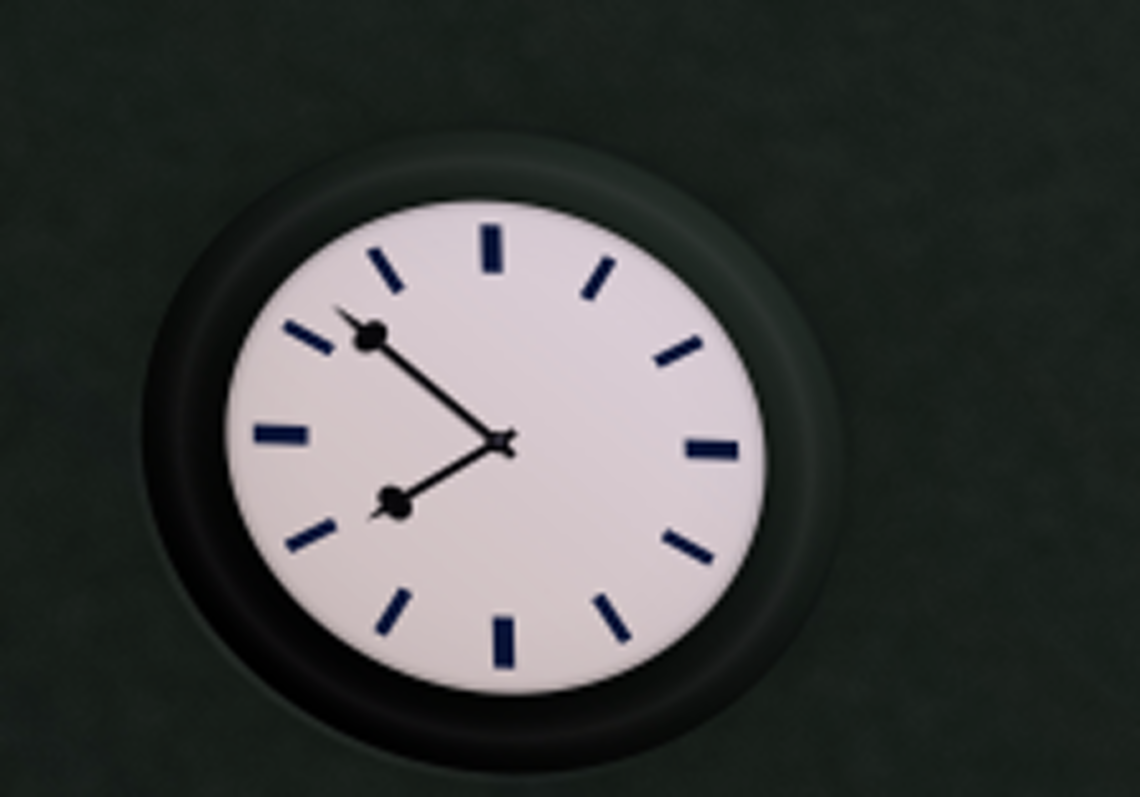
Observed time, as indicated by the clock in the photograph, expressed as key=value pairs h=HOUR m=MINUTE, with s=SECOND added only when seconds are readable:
h=7 m=52
